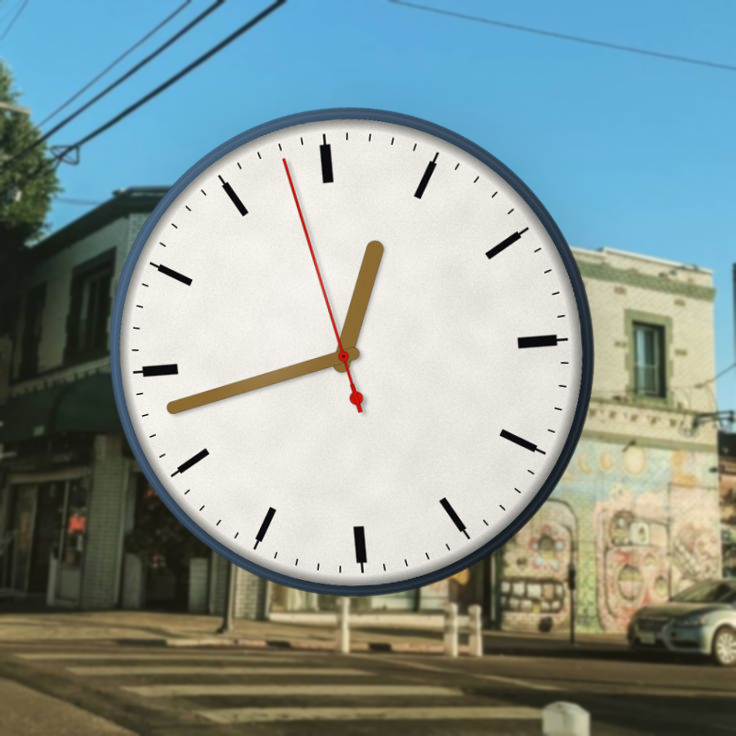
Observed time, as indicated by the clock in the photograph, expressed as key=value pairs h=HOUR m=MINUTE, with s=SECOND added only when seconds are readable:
h=12 m=42 s=58
